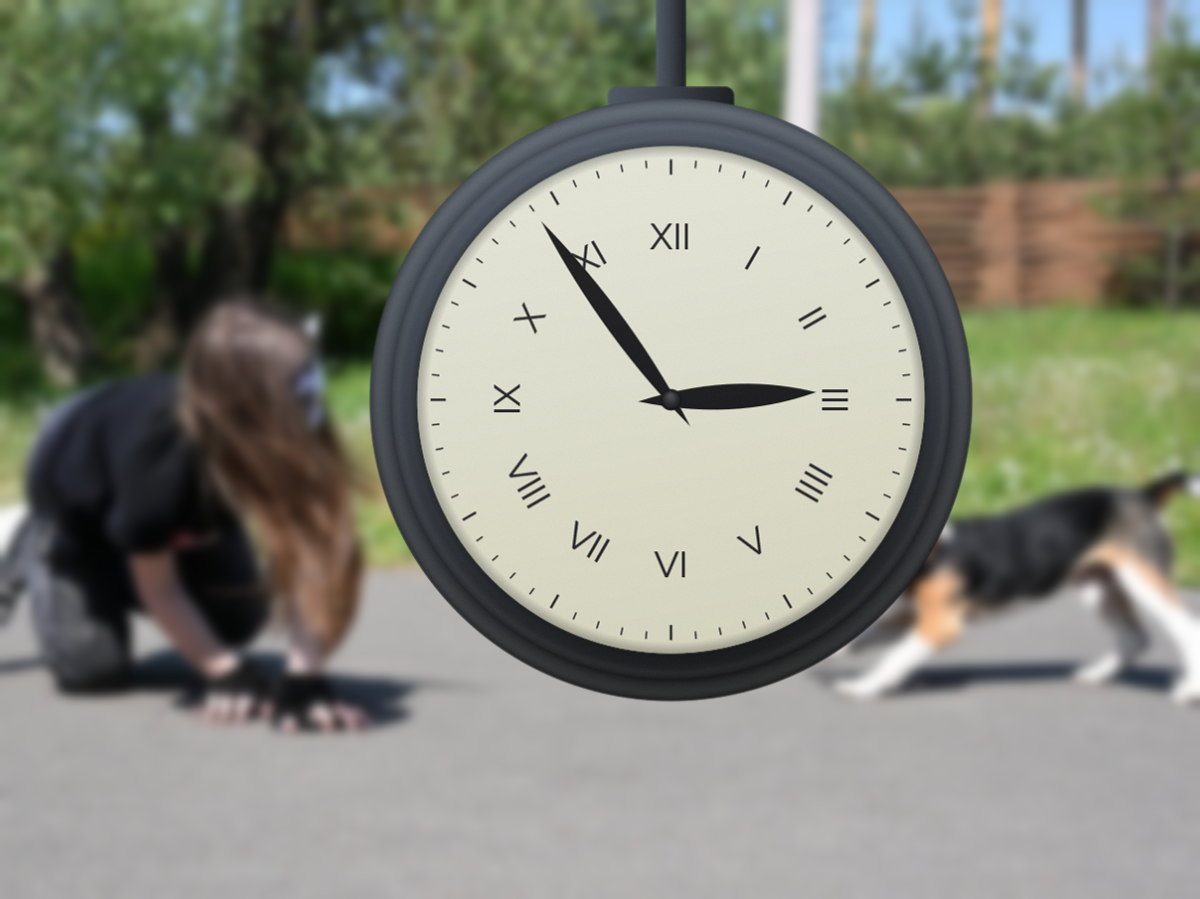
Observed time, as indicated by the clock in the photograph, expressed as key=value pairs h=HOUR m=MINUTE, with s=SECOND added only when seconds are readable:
h=2 m=54
